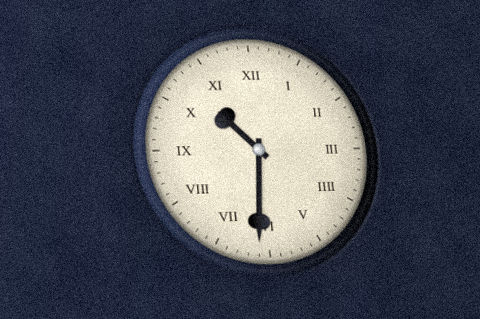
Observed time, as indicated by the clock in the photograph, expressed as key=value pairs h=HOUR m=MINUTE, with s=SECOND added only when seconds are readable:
h=10 m=31
